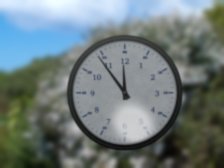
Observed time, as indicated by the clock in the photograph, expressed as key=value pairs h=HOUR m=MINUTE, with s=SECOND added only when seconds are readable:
h=11 m=54
